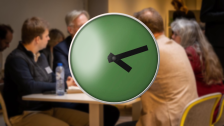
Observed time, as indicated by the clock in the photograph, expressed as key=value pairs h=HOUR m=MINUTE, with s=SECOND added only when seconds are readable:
h=4 m=12
